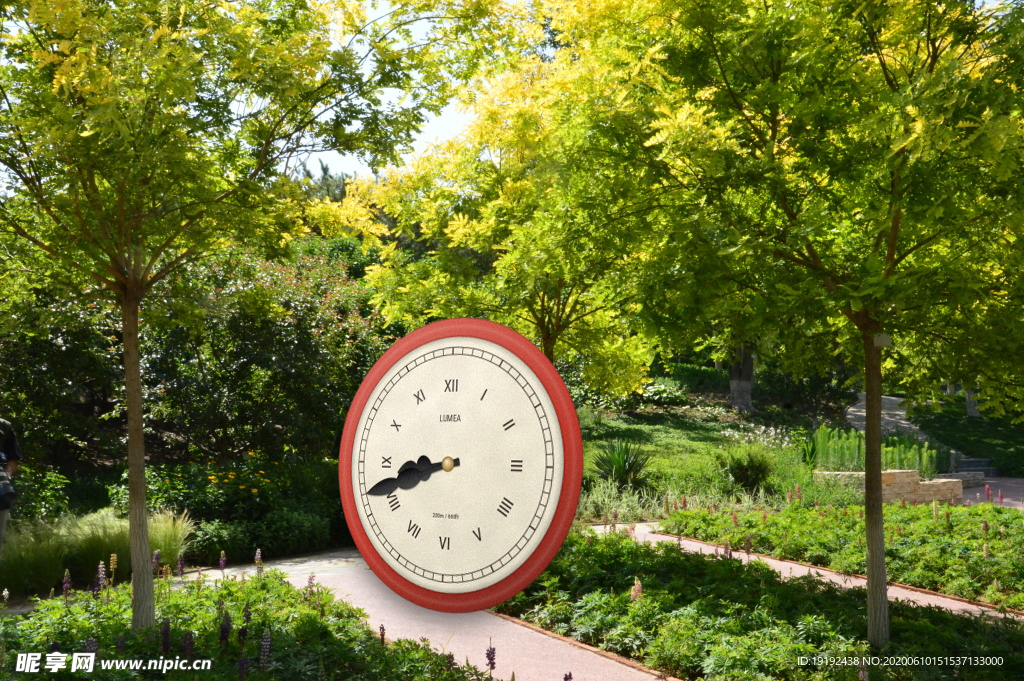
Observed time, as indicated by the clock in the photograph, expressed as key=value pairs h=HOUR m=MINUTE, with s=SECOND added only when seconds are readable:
h=8 m=42
